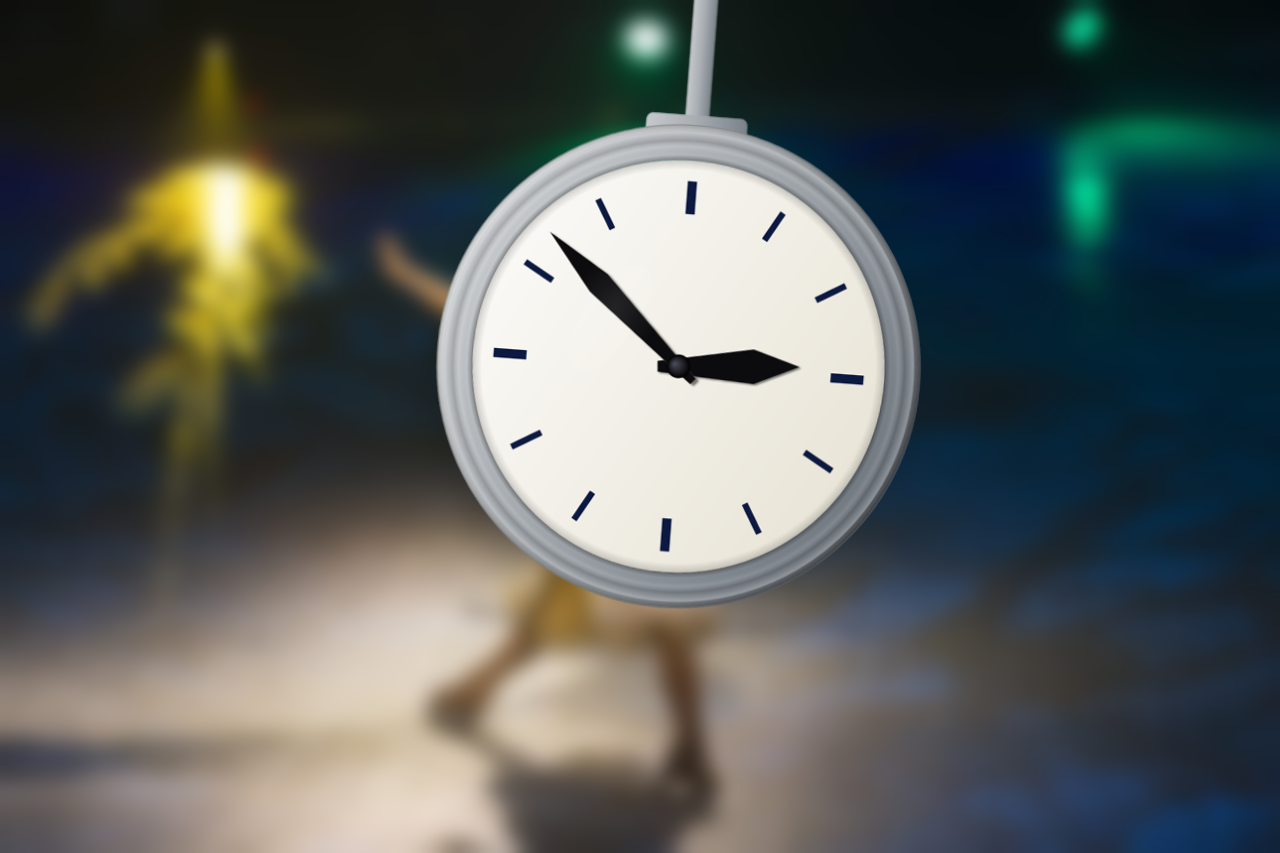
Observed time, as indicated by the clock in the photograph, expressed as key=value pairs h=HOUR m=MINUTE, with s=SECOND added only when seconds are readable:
h=2 m=52
